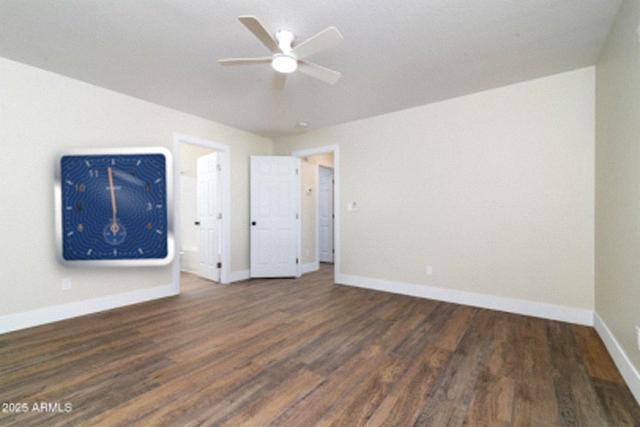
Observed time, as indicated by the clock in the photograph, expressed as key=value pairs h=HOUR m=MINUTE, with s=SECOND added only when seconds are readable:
h=5 m=59
